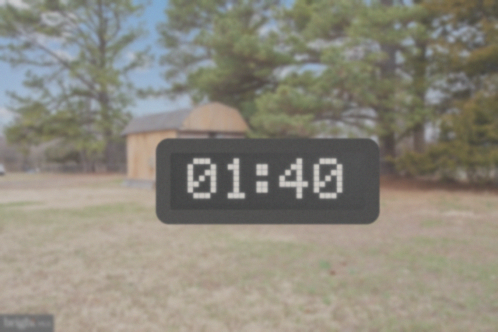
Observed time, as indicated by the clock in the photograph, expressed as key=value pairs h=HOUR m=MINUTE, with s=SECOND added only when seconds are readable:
h=1 m=40
